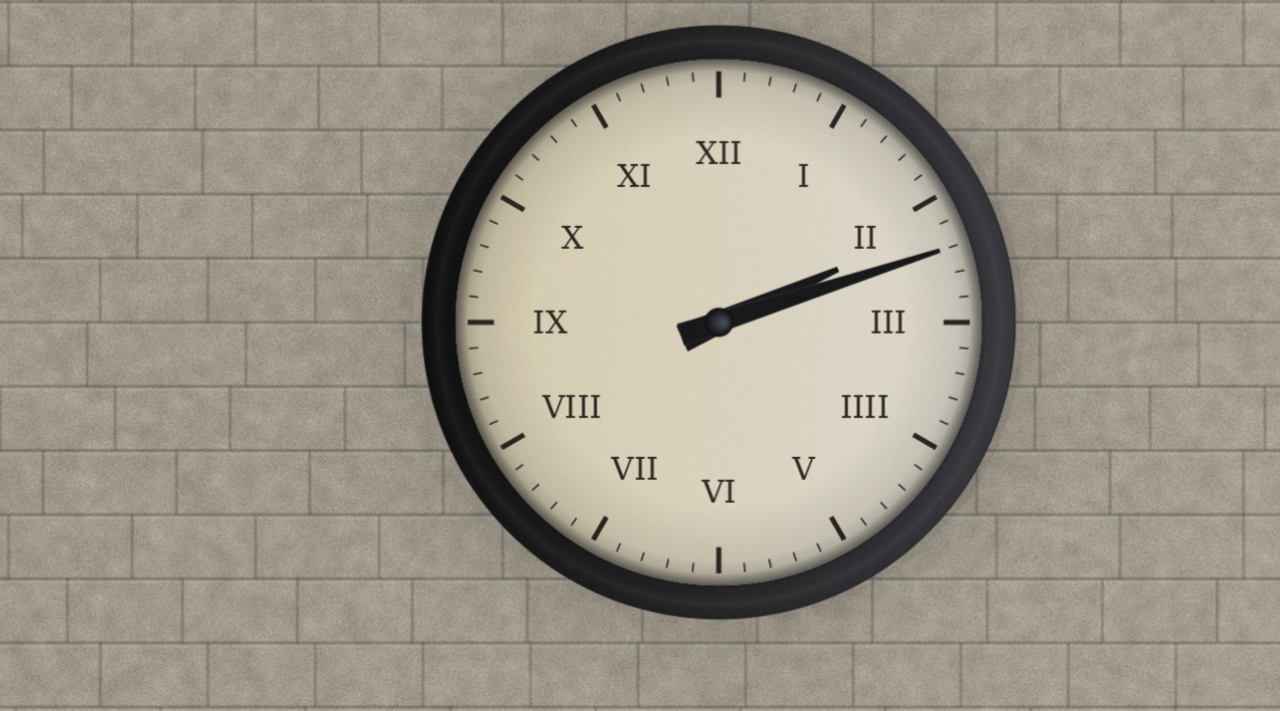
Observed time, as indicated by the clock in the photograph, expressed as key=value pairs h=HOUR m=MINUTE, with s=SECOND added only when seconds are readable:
h=2 m=12
